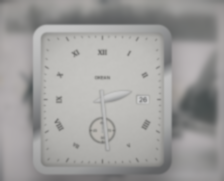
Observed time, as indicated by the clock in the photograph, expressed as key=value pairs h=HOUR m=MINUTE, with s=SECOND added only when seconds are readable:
h=2 m=29
